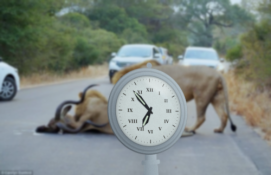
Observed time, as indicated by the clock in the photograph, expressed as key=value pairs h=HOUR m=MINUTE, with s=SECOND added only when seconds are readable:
h=6 m=53
